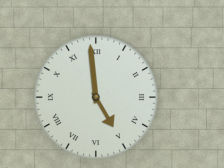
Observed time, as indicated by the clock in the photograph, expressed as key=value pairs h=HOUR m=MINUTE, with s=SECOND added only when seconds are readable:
h=4 m=59
